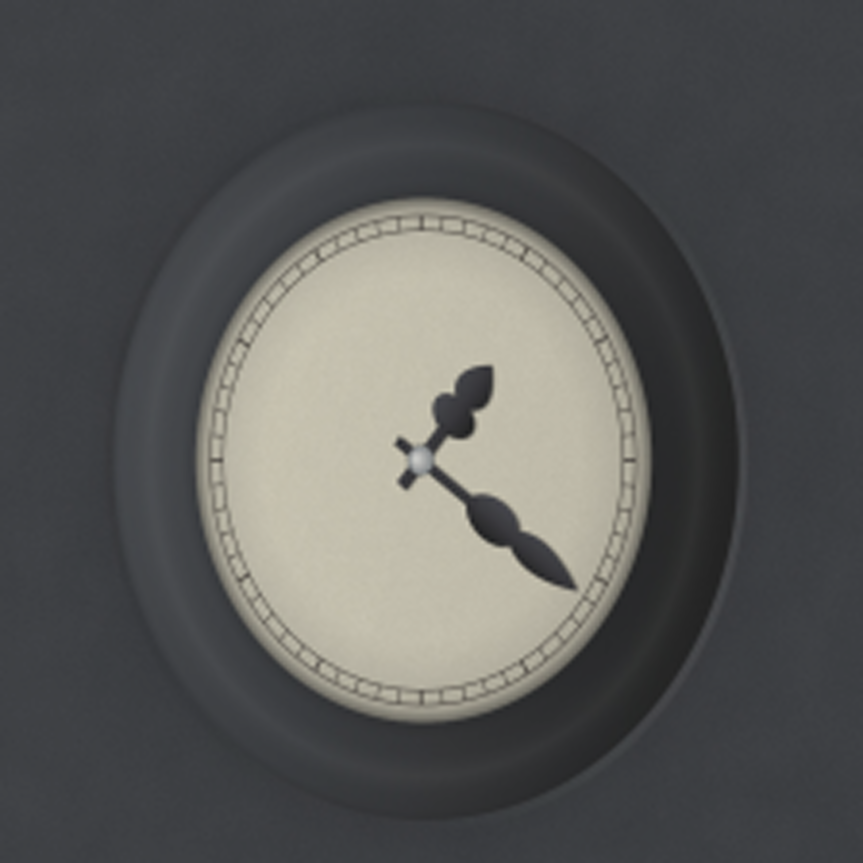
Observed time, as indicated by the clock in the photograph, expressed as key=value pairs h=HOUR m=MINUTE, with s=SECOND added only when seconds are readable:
h=1 m=21
